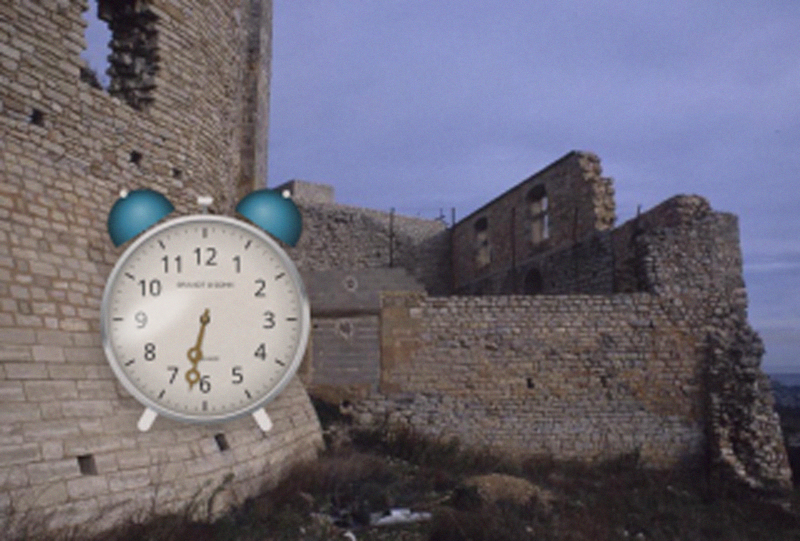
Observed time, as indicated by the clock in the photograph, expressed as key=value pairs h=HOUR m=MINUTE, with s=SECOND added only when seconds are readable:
h=6 m=32
